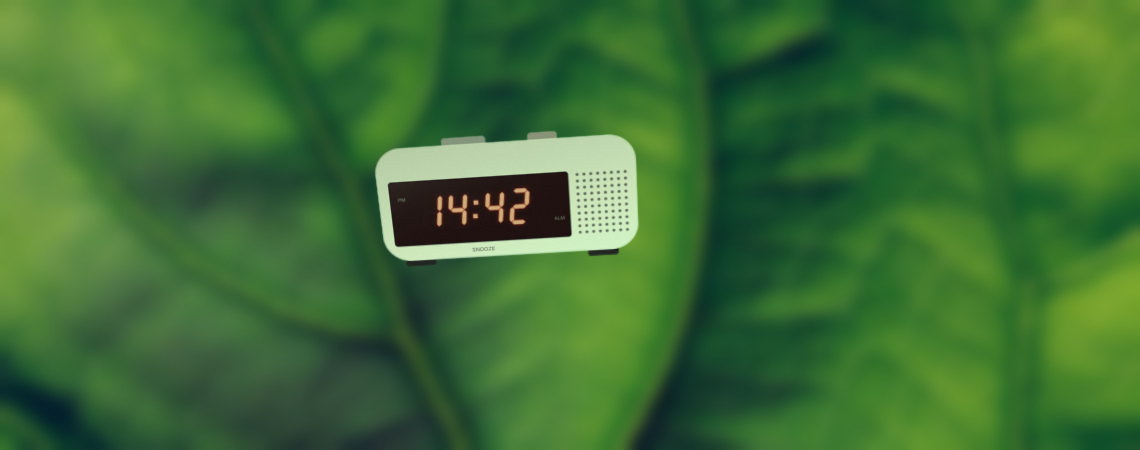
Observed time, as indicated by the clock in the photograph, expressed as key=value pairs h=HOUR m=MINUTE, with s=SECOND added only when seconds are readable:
h=14 m=42
